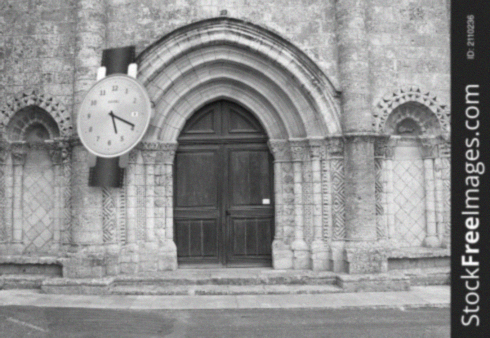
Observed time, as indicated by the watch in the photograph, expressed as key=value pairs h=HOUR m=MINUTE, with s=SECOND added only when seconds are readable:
h=5 m=19
